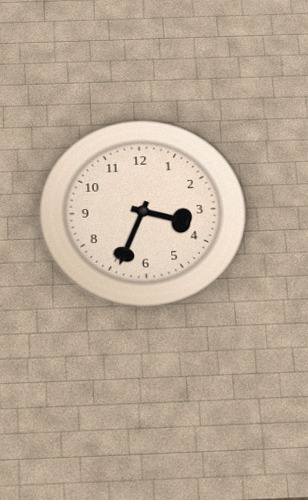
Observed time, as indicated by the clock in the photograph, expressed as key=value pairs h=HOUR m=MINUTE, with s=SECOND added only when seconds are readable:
h=3 m=34
